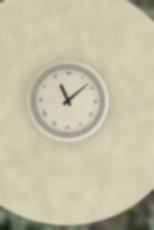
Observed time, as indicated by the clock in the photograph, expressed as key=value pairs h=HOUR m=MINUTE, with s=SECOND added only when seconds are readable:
h=11 m=8
